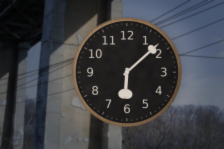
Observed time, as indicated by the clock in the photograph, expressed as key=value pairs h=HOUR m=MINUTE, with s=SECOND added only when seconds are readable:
h=6 m=8
